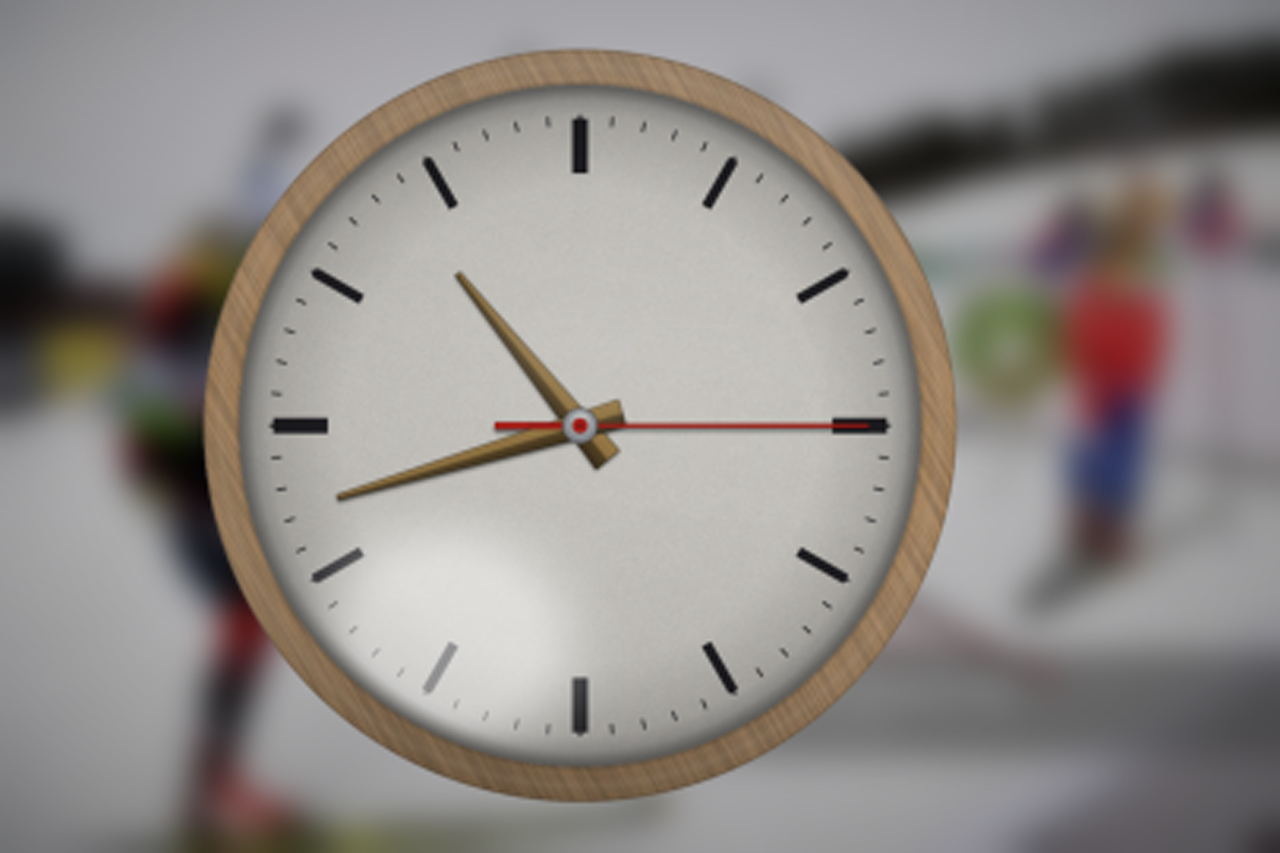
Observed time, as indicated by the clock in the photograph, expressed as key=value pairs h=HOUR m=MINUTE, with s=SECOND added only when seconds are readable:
h=10 m=42 s=15
